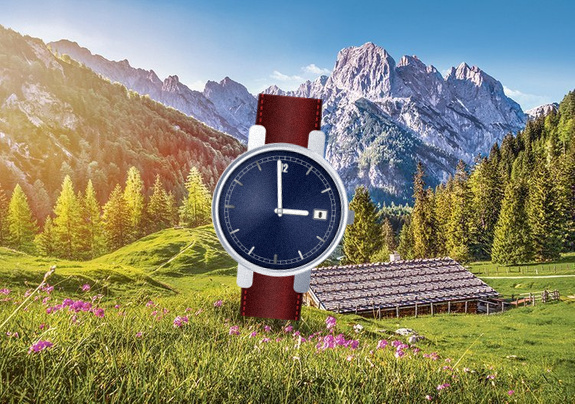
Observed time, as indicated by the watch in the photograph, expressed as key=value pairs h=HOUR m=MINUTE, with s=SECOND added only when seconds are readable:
h=2 m=59
